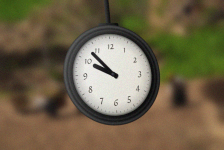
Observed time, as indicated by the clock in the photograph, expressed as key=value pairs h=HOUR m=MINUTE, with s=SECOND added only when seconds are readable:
h=9 m=53
